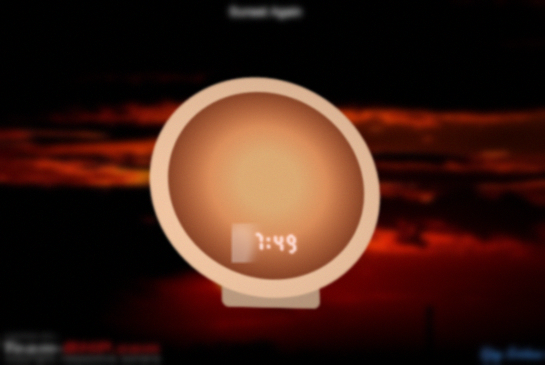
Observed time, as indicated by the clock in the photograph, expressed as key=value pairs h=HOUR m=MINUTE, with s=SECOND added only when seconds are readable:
h=7 m=49
